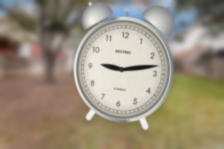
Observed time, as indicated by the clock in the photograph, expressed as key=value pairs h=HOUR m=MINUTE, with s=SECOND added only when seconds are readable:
h=9 m=13
